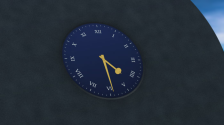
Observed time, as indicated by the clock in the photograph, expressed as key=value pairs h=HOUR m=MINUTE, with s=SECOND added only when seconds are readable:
h=4 m=29
